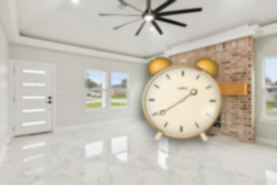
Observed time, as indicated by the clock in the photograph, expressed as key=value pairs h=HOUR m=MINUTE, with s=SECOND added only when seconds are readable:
h=1 m=39
